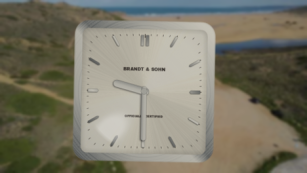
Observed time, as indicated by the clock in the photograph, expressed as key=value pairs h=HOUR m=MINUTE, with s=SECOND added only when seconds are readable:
h=9 m=30
